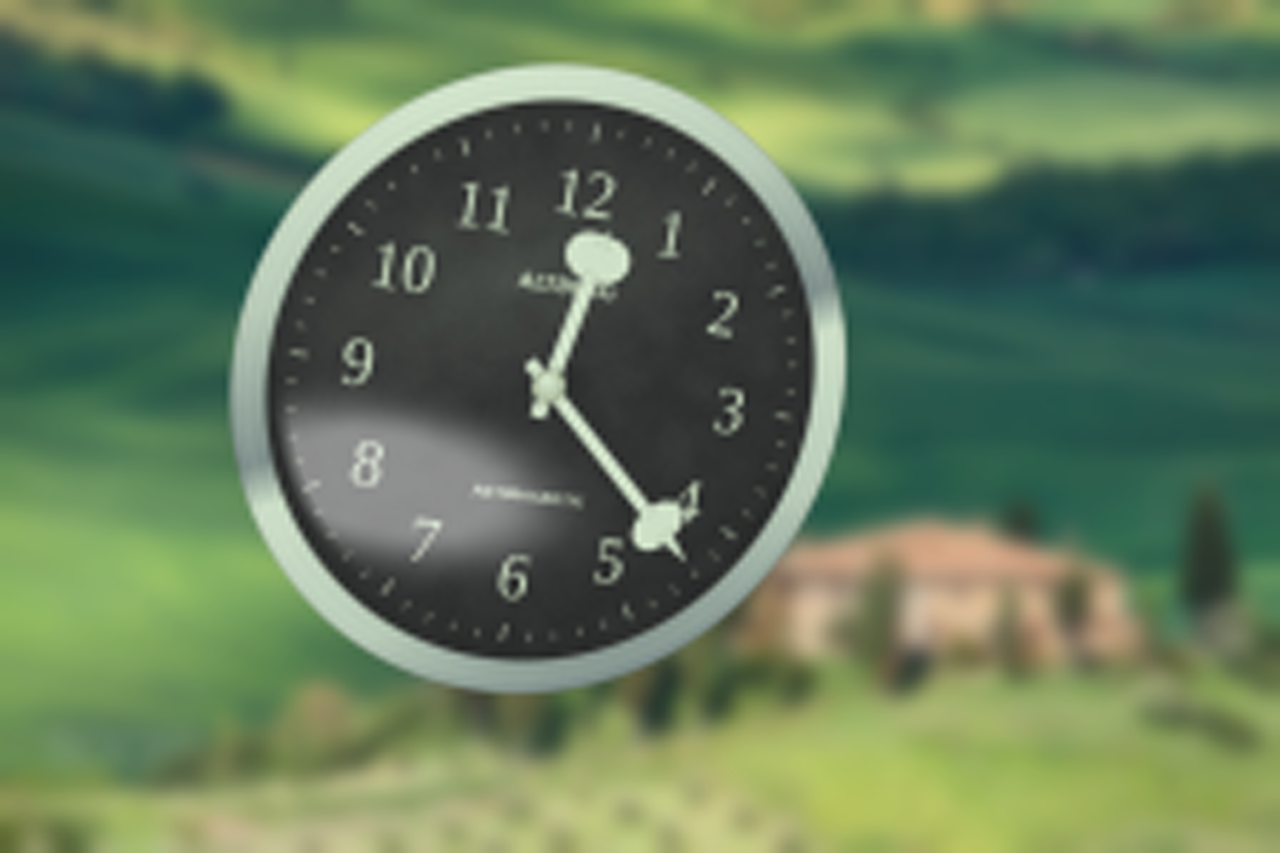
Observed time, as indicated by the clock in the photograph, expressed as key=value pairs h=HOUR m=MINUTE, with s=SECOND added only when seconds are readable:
h=12 m=22
